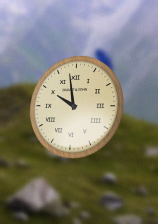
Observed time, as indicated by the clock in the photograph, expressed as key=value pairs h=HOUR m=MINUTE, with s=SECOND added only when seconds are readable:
h=9 m=58
